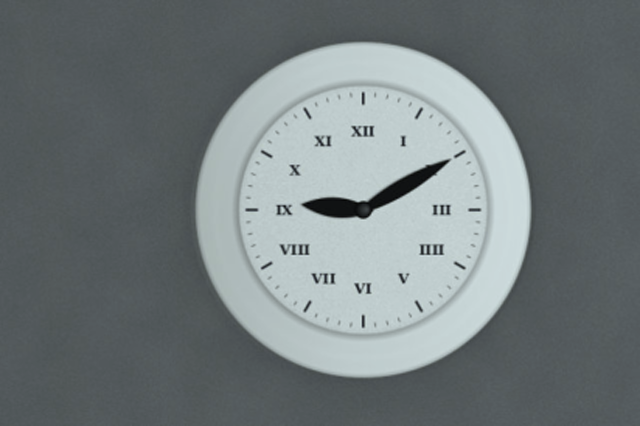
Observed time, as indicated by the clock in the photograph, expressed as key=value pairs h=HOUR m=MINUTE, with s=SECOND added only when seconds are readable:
h=9 m=10
